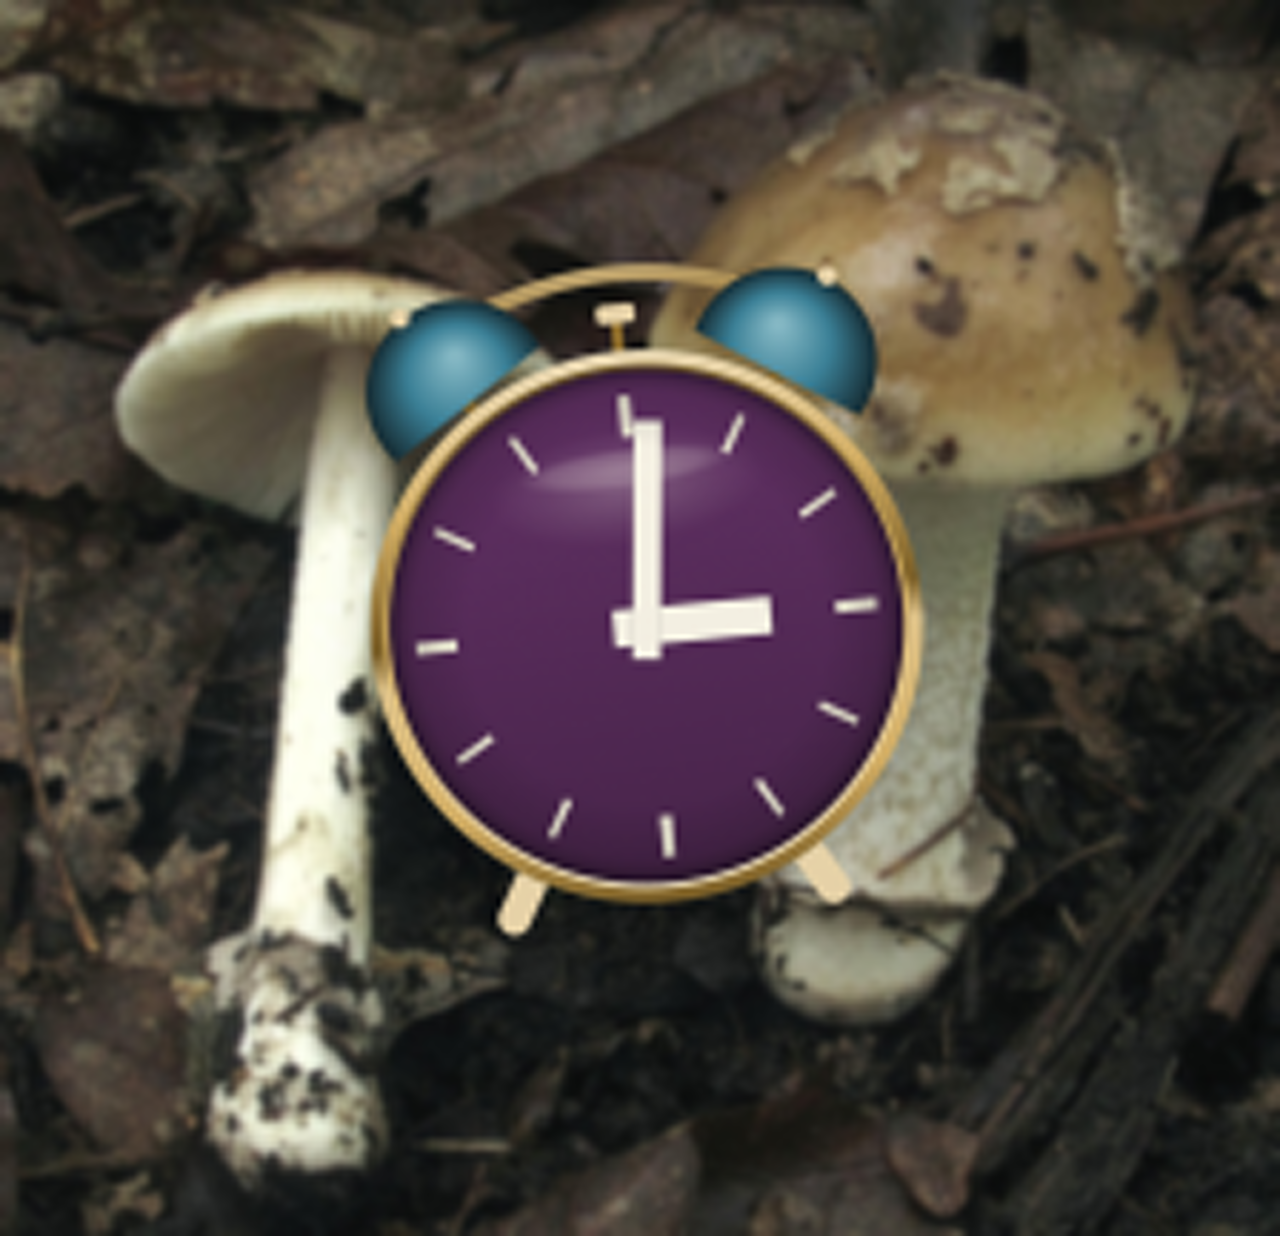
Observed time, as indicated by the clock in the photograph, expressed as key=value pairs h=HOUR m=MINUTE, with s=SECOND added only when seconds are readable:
h=3 m=1
